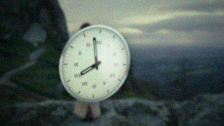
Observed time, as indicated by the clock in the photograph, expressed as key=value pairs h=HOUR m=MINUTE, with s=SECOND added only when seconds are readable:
h=7 m=58
